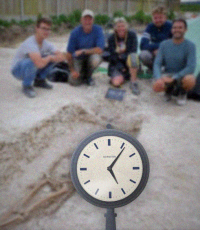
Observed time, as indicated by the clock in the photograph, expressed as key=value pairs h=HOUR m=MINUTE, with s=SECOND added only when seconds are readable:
h=5 m=6
